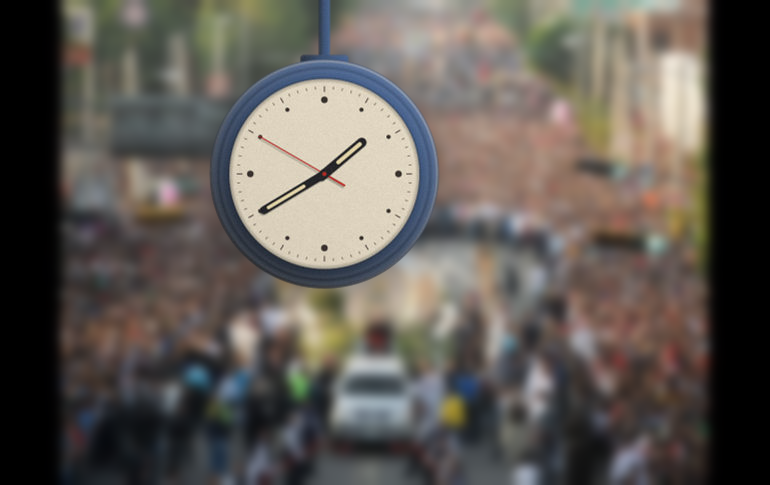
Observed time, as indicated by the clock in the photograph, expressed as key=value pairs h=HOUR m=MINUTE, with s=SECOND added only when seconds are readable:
h=1 m=39 s=50
